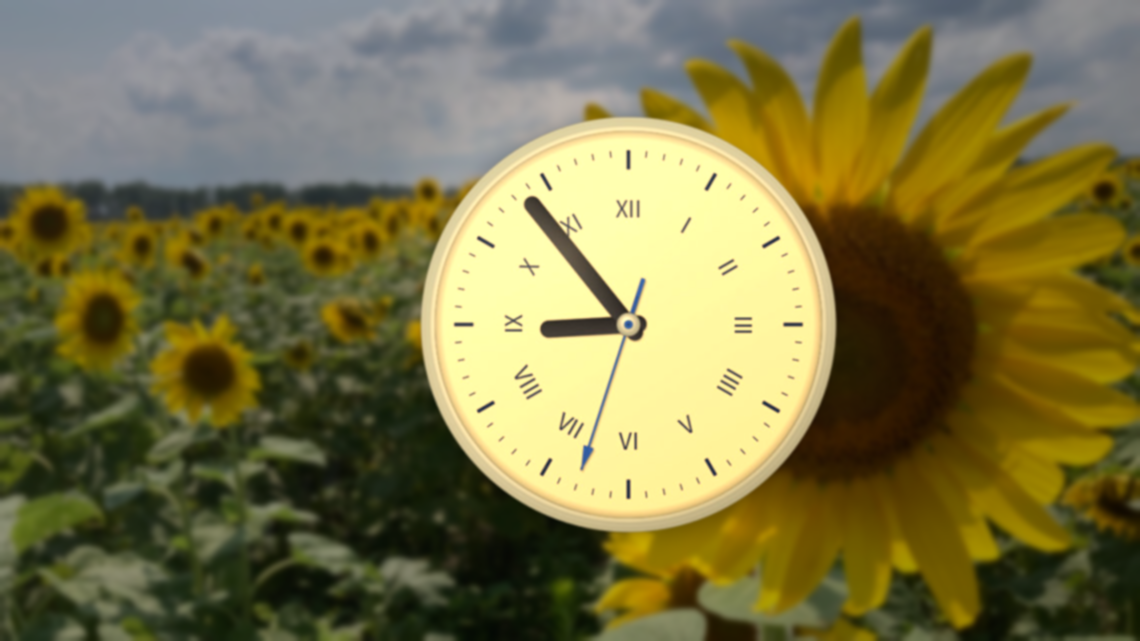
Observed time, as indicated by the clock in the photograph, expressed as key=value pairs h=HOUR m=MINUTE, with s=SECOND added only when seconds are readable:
h=8 m=53 s=33
